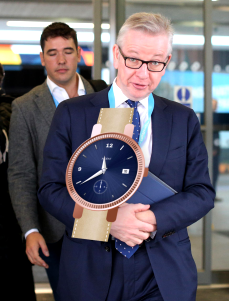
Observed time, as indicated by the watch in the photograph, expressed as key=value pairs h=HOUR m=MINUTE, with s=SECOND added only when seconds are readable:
h=11 m=39
